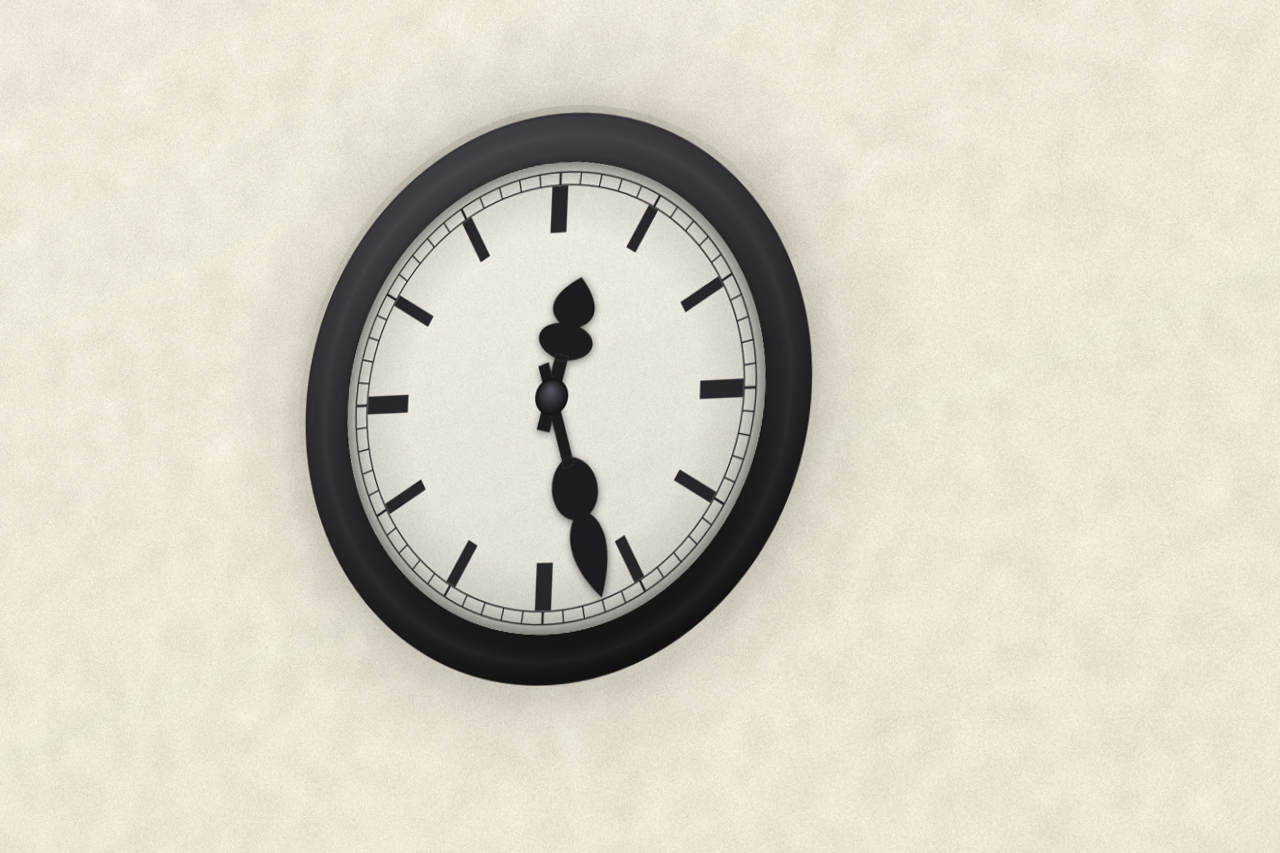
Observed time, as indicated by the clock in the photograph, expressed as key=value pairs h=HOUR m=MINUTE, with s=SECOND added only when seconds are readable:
h=12 m=27
